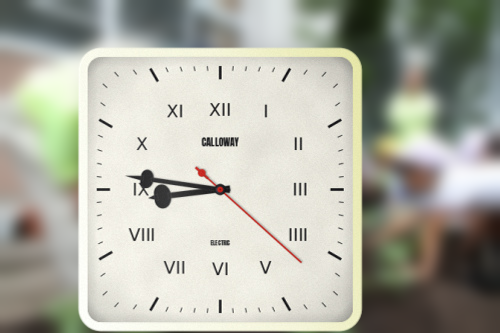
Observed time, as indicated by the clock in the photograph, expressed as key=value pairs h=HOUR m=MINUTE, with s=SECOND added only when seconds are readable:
h=8 m=46 s=22
